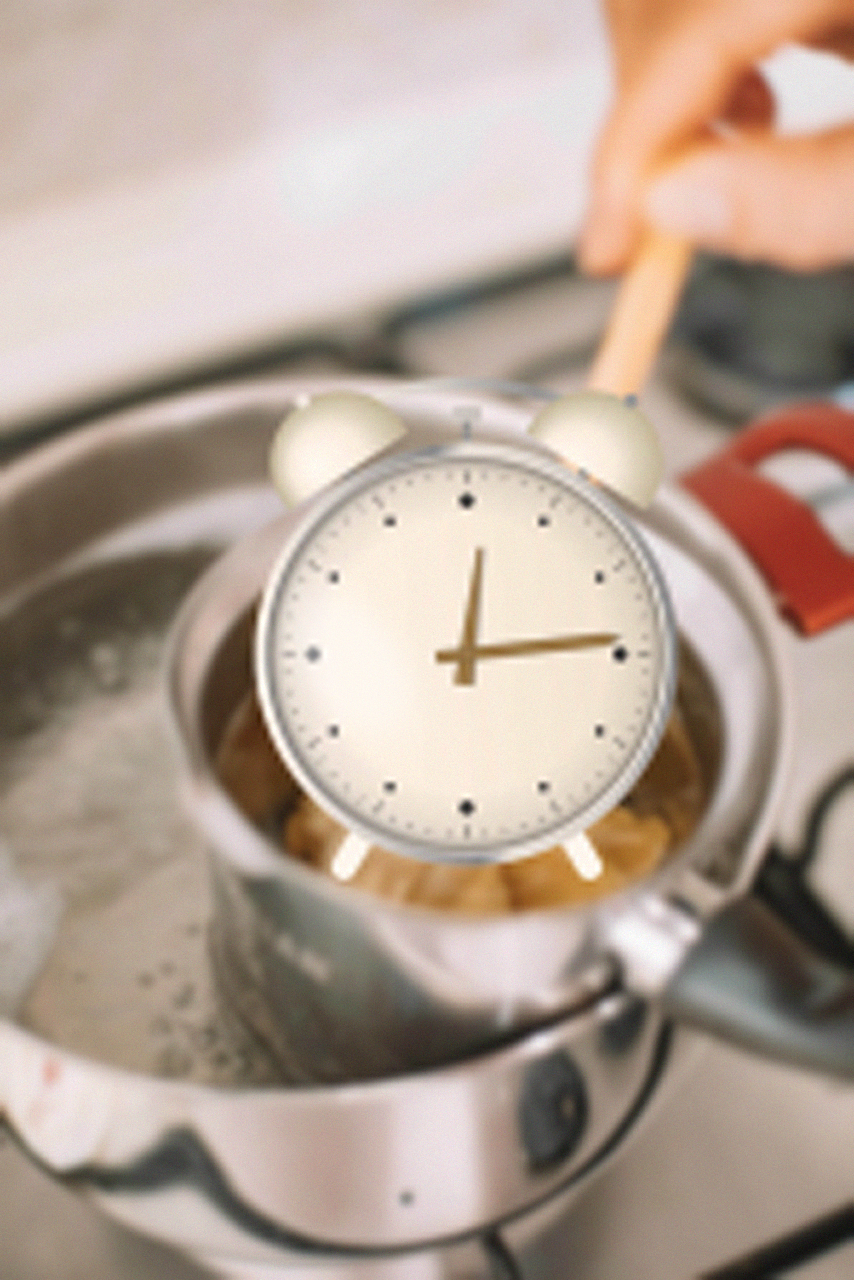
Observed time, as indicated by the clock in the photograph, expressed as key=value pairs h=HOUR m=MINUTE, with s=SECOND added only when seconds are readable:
h=12 m=14
